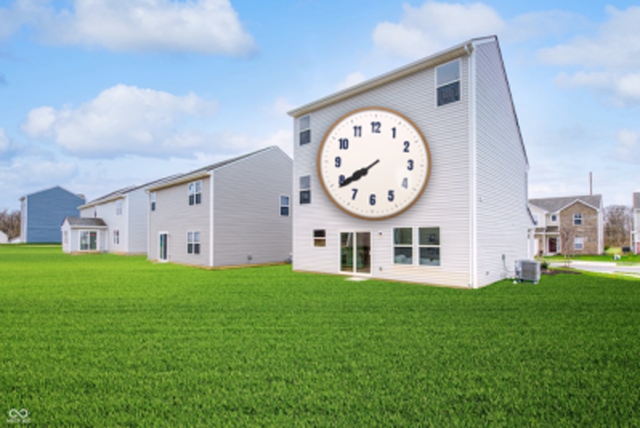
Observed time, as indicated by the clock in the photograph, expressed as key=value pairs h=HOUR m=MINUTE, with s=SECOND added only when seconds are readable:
h=7 m=39
